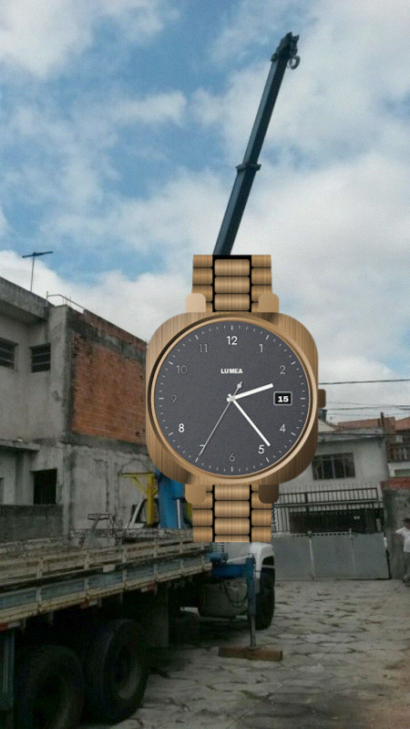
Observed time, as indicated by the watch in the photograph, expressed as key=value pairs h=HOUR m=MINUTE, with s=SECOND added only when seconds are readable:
h=2 m=23 s=35
